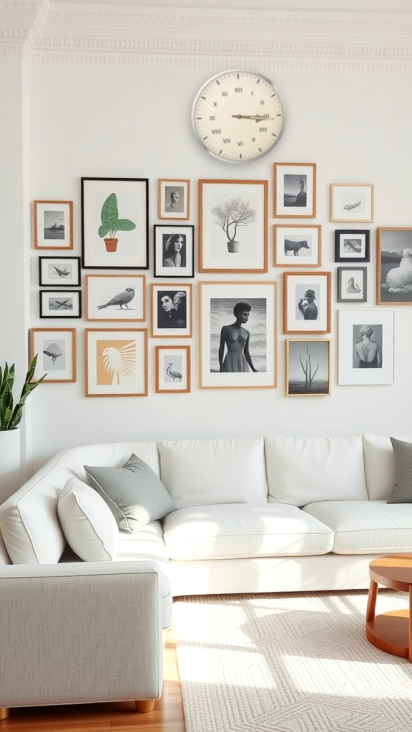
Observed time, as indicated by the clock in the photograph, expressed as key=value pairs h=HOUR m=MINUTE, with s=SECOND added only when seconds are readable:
h=3 m=16
